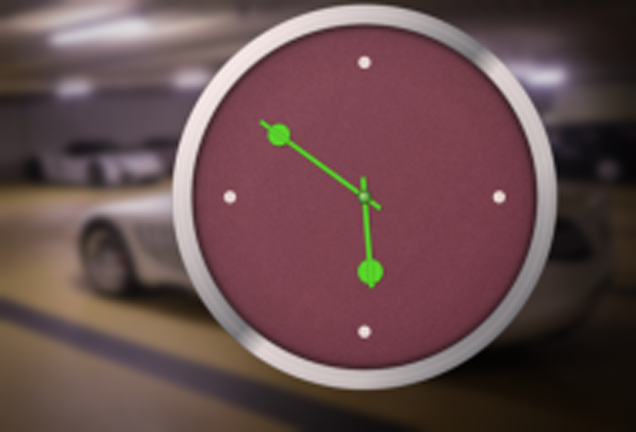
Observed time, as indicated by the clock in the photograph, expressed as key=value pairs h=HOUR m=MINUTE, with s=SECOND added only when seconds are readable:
h=5 m=51
